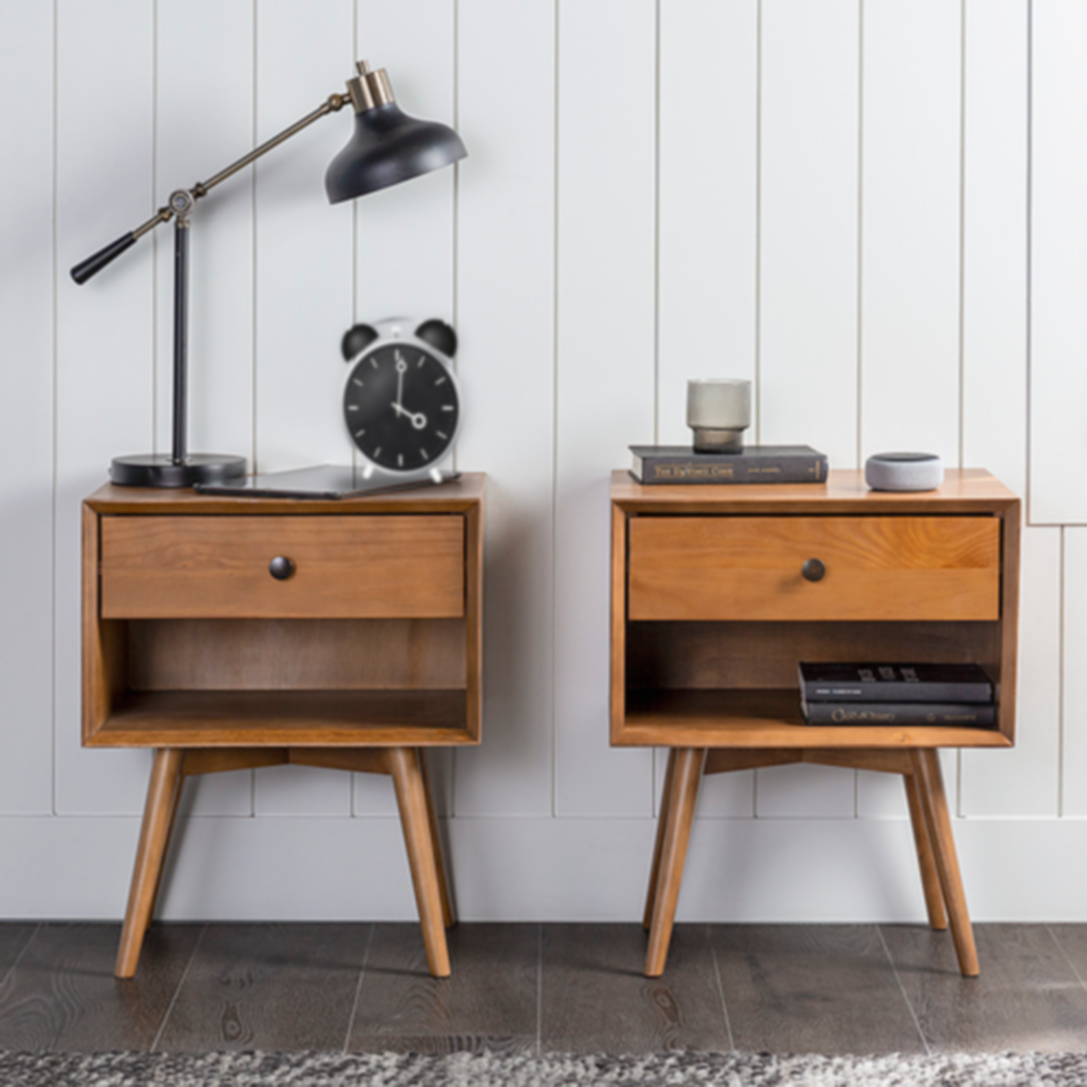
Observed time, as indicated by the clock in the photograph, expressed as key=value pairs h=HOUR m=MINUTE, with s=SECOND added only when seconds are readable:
h=4 m=1
